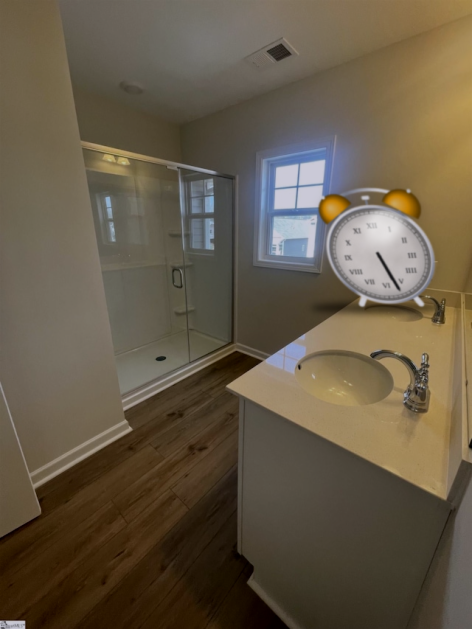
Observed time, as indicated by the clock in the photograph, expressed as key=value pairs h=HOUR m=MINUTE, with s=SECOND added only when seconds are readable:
h=5 m=27
